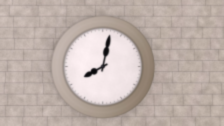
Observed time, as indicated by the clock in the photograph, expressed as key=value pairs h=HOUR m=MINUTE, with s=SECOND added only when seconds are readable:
h=8 m=2
